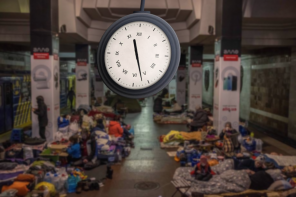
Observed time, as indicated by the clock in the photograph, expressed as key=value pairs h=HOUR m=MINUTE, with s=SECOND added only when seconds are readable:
h=11 m=27
